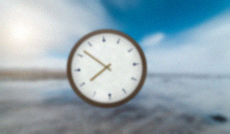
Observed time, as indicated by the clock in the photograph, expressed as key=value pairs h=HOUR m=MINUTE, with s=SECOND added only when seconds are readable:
h=7 m=52
